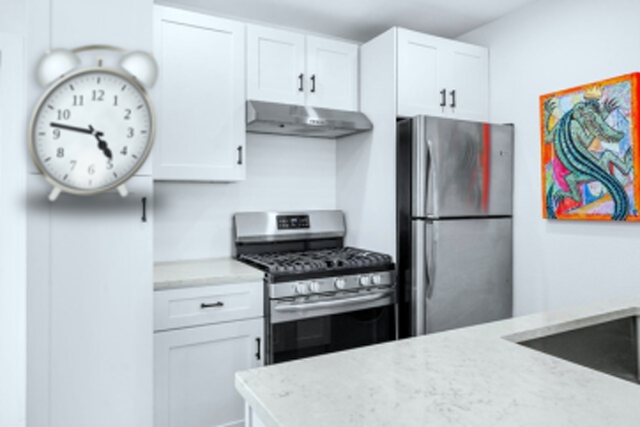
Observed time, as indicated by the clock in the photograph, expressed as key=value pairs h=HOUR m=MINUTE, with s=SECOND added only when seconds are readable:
h=4 m=47
